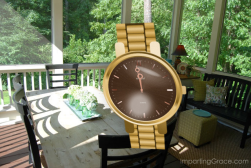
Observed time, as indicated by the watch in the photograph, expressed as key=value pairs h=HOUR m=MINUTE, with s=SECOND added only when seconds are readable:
h=11 m=59
